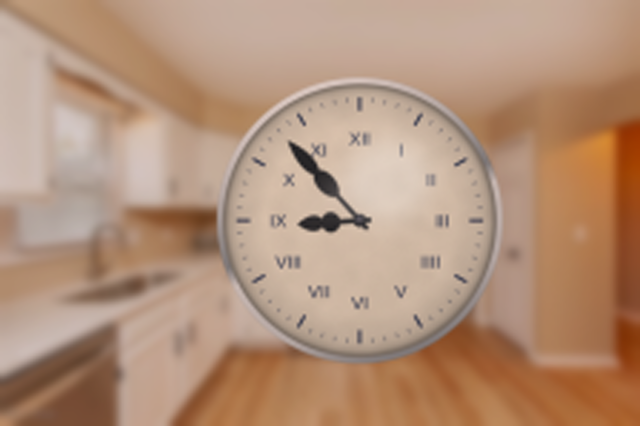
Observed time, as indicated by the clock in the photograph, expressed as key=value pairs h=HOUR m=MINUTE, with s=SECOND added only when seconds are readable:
h=8 m=53
